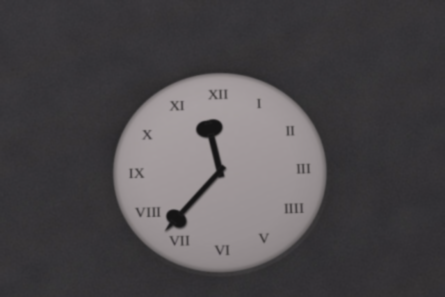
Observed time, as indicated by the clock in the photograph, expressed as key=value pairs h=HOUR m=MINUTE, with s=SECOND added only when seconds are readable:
h=11 m=37
